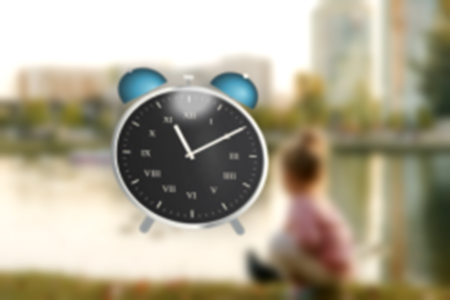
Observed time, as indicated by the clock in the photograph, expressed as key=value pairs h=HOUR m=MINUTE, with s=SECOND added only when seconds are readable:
h=11 m=10
